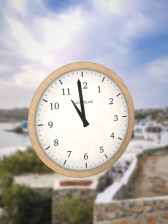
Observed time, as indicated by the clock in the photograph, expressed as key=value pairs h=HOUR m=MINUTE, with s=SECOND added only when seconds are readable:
h=10 m=59
